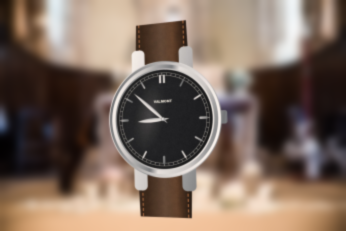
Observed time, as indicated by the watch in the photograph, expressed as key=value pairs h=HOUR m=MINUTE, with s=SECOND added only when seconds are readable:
h=8 m=52
